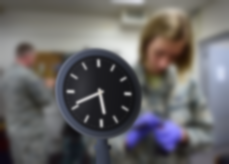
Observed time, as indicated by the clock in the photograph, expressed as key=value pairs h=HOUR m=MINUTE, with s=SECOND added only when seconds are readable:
h=5 m=41
